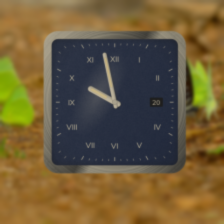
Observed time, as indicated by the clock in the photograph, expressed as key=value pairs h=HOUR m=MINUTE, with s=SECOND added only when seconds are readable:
h=9 m=58
